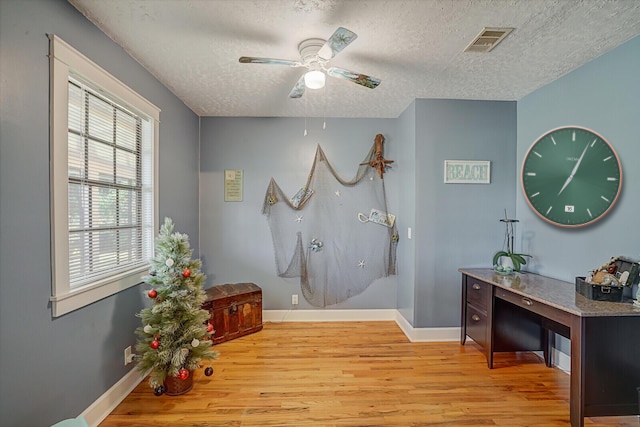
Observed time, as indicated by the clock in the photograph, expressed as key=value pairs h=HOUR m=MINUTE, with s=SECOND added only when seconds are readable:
h=7 m=4
